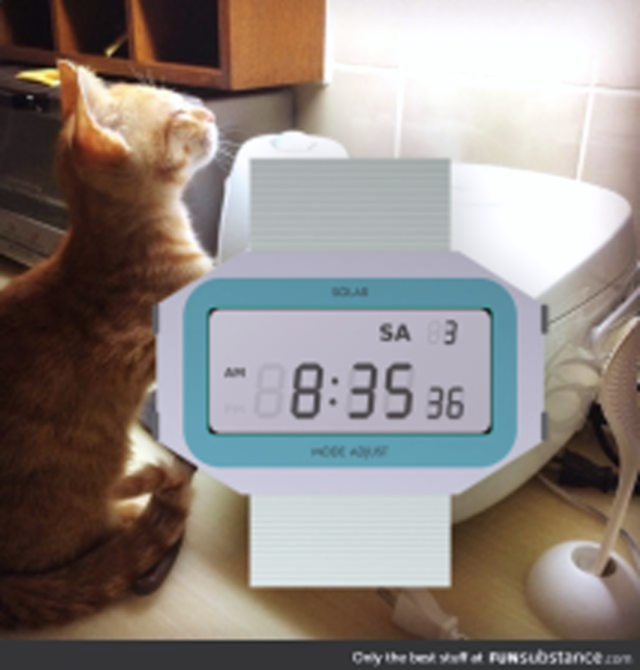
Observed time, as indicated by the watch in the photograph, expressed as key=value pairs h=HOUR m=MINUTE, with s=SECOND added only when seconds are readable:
h=8 m=35 s=36
